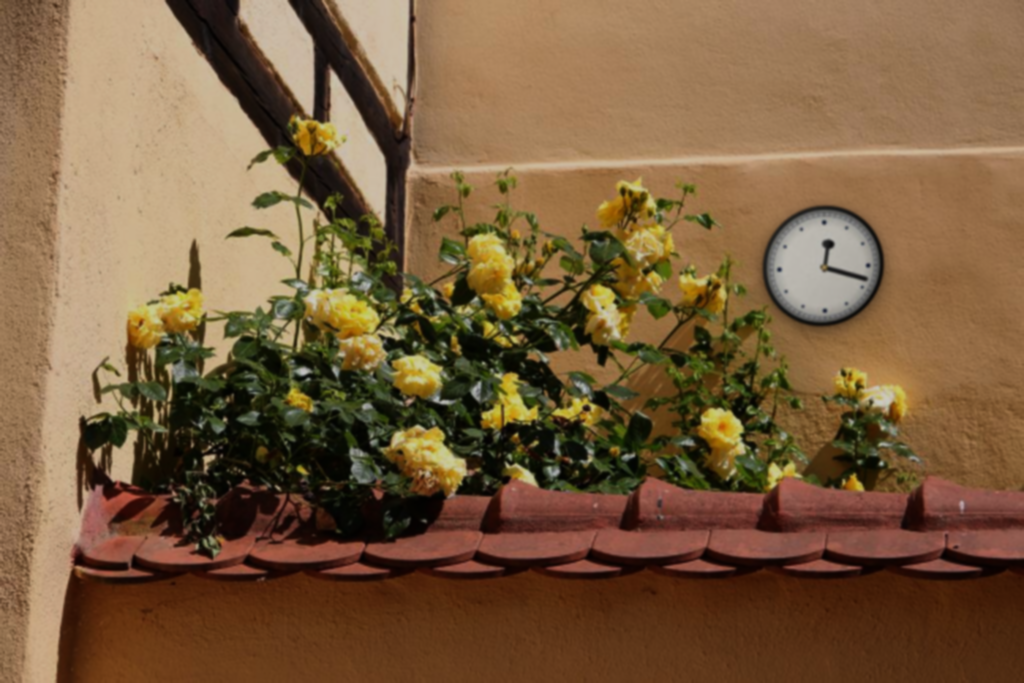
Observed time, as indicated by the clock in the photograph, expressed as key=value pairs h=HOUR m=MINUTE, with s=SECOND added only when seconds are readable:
h=12 m=18
